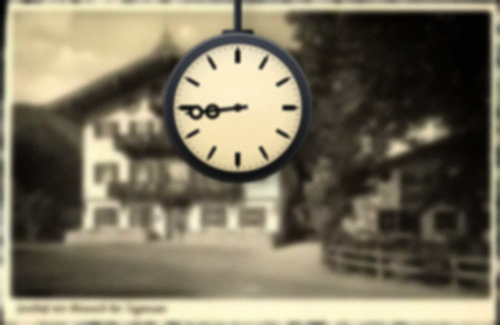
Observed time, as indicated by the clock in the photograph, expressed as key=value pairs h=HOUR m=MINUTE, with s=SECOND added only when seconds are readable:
h=8 m=44
